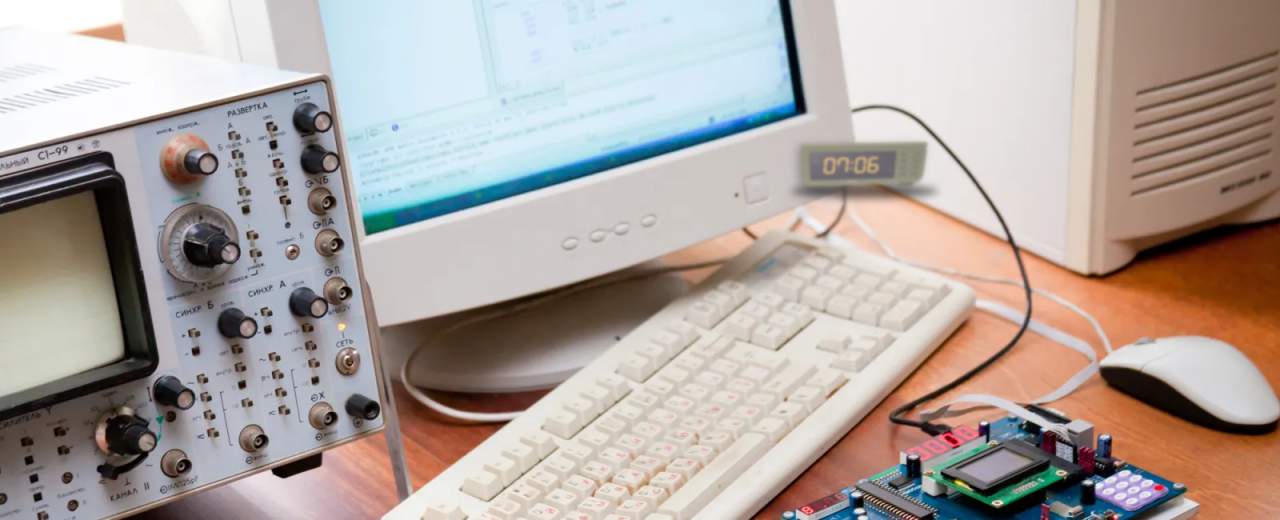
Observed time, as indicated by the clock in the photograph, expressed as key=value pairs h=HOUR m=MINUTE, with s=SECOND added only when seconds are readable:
h=7 m=6
